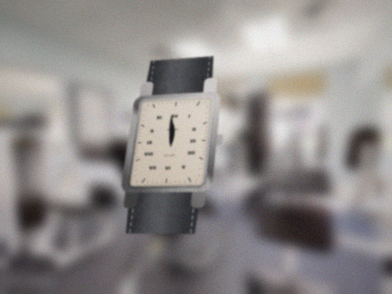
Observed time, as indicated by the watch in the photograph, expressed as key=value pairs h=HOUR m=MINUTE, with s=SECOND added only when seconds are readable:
h=11 m=59
